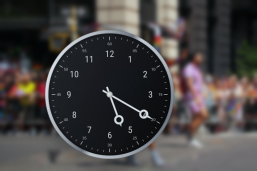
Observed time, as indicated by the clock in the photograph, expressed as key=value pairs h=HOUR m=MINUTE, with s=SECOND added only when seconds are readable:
h=5 m=20
